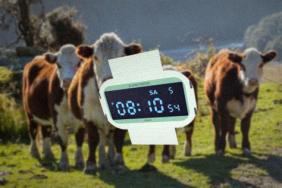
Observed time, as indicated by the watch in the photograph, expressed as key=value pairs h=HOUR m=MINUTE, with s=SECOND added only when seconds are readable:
h=8 m=10 s=54
